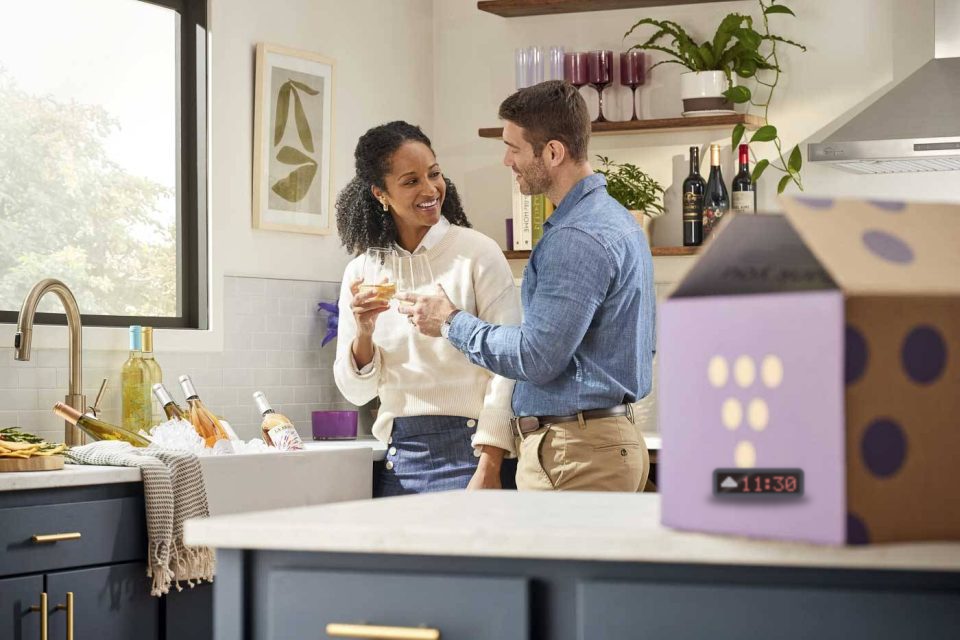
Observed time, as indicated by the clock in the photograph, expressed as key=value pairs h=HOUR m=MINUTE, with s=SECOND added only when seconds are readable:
h=11 m=30
